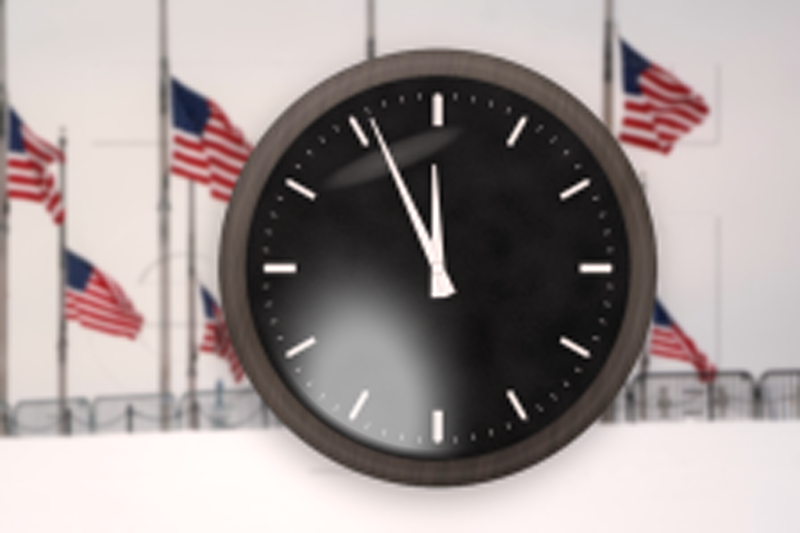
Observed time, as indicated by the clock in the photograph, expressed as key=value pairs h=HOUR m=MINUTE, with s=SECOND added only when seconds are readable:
h=11 m=56
